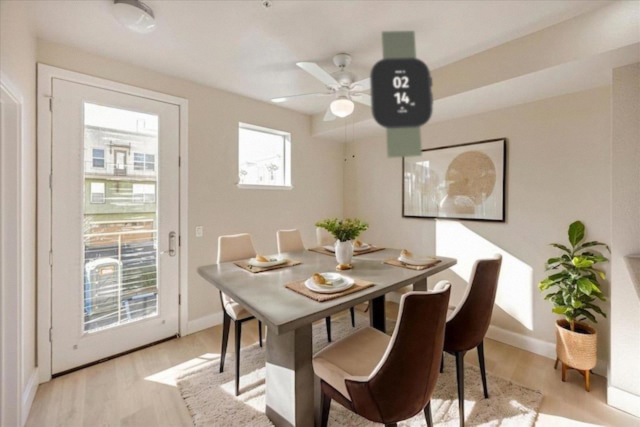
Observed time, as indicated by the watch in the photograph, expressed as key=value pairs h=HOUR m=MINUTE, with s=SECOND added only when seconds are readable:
h=2 m=14
